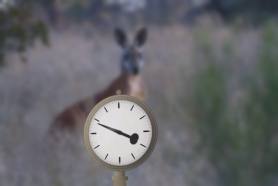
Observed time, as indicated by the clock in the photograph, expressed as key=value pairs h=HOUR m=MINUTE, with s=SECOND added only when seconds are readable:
h=3 m=49
